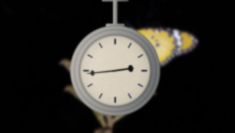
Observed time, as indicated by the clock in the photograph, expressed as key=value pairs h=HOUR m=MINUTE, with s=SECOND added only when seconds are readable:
h=2 m=44
